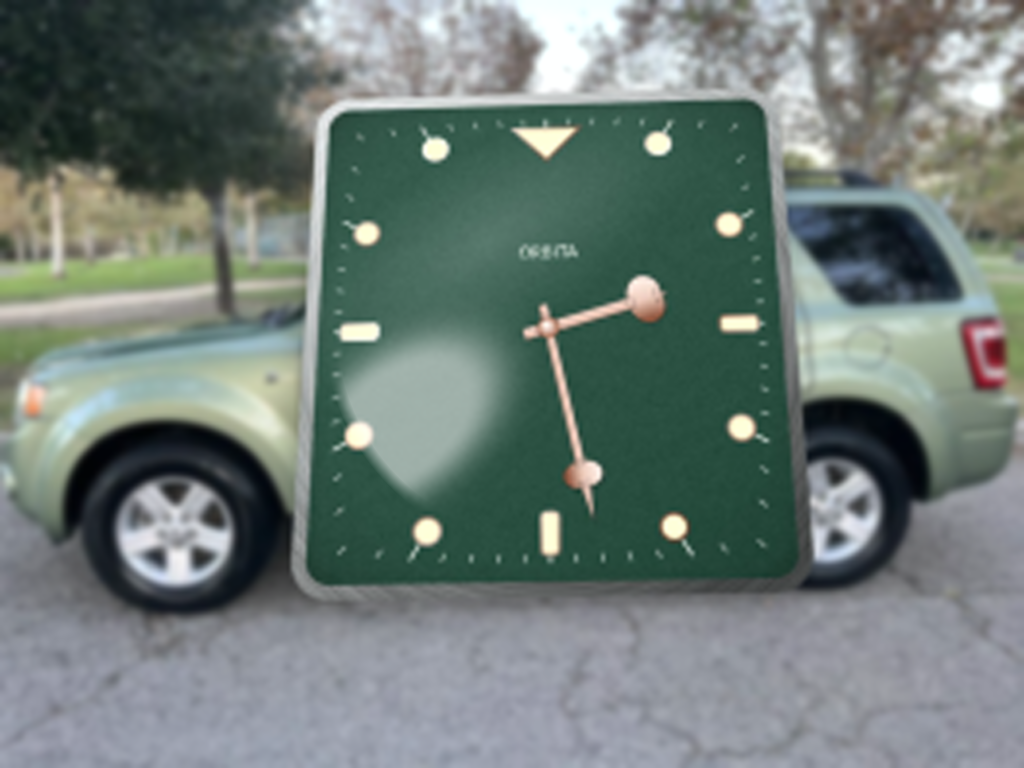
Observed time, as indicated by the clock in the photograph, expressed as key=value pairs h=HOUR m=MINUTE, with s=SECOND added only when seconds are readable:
h=2 m=28
